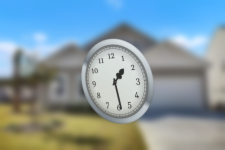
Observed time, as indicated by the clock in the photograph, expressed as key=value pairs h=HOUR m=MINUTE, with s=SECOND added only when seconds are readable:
h=1 m=29
